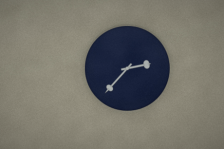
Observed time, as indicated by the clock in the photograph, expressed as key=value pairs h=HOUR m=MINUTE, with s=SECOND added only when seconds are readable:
h=2 m=37
